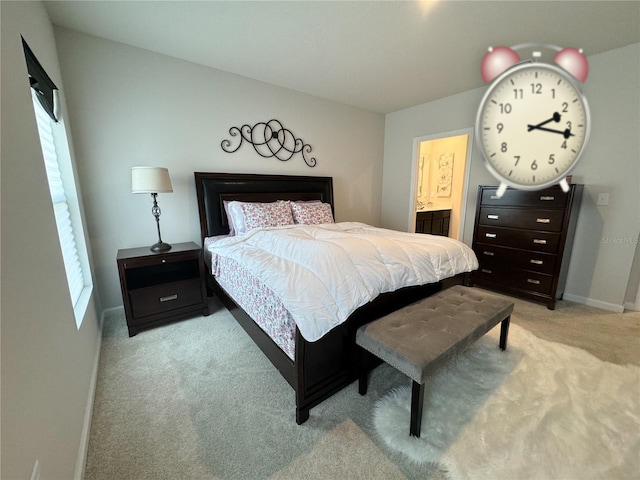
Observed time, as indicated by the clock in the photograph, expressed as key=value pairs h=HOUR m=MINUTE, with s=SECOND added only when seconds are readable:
h=2 m=17
